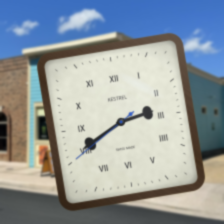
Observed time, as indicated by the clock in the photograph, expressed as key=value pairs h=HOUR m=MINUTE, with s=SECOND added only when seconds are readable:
h=2 m=40 s=40
